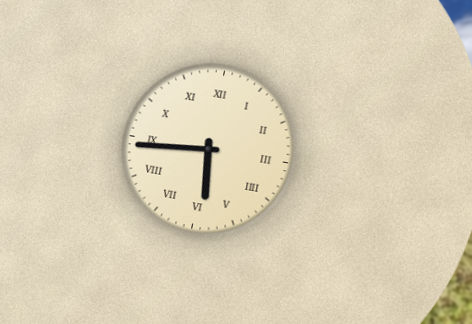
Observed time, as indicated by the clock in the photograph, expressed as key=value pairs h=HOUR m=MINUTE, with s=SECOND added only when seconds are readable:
h=5 m=44
